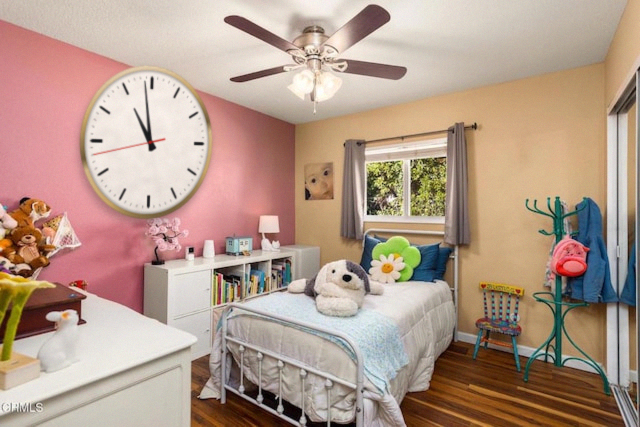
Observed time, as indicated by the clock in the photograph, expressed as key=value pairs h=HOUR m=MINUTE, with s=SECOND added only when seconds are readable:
h=10 m=58 s=43
